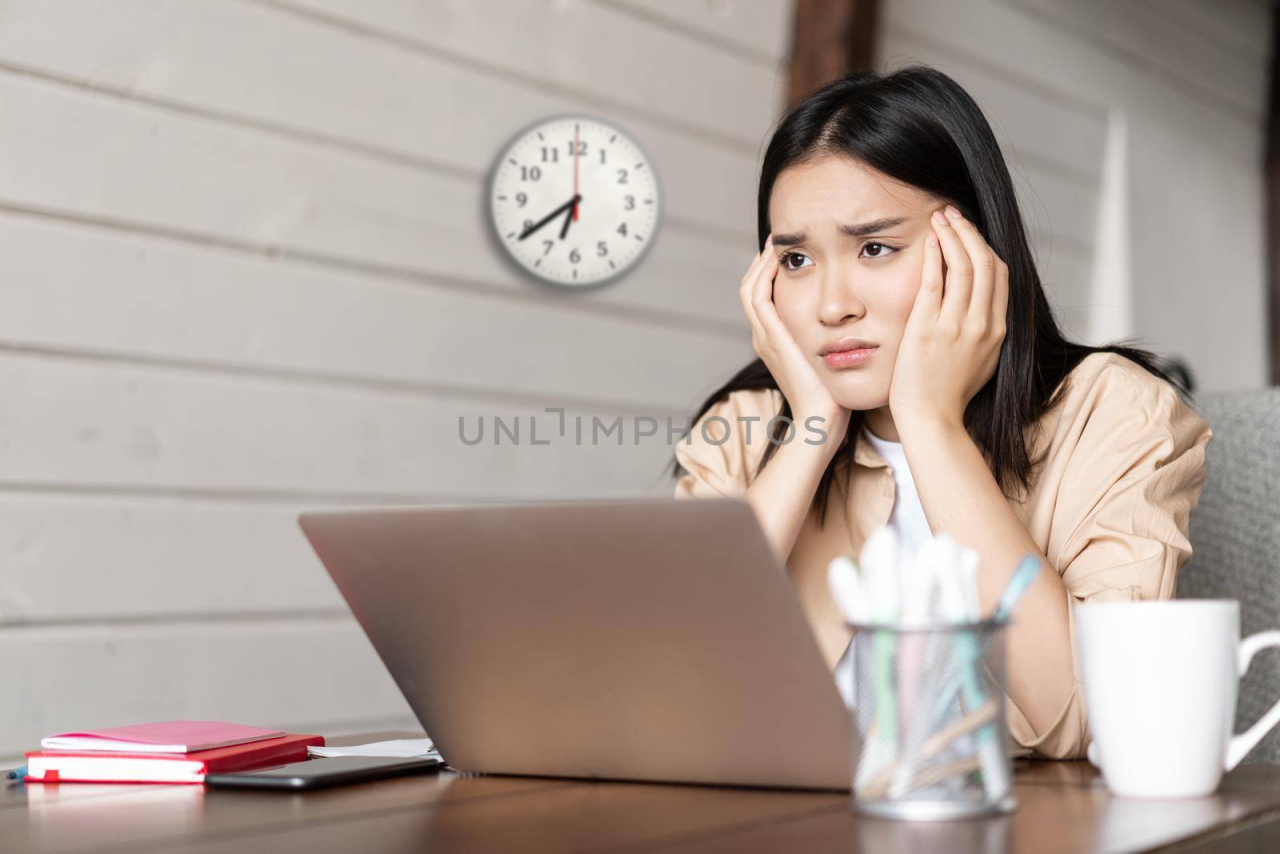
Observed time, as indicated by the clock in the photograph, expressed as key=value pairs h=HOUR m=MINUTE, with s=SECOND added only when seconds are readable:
h=6 m=39 s=0
